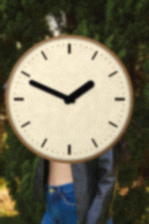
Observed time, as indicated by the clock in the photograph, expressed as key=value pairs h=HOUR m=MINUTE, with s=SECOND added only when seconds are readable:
h=1 m=49
